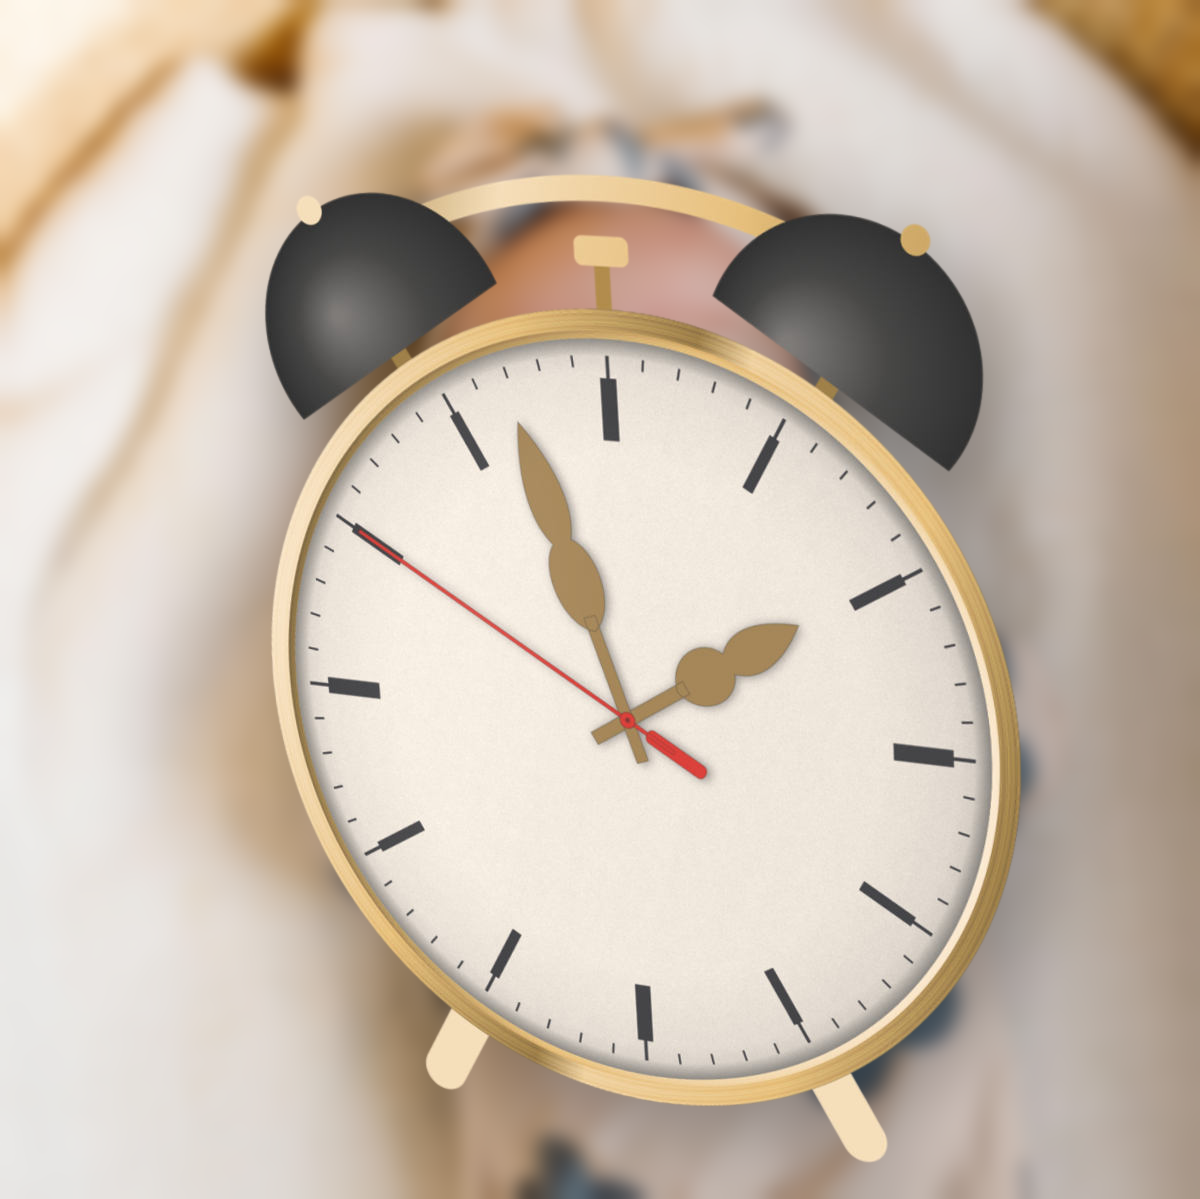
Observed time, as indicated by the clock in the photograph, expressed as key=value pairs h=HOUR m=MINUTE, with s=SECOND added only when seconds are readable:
h=1 m=56 s=50
